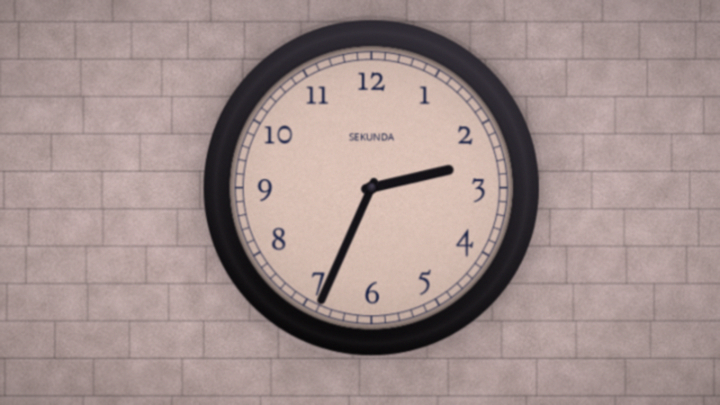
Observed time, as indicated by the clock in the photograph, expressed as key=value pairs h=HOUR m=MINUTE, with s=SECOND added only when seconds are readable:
h=2 m=34
